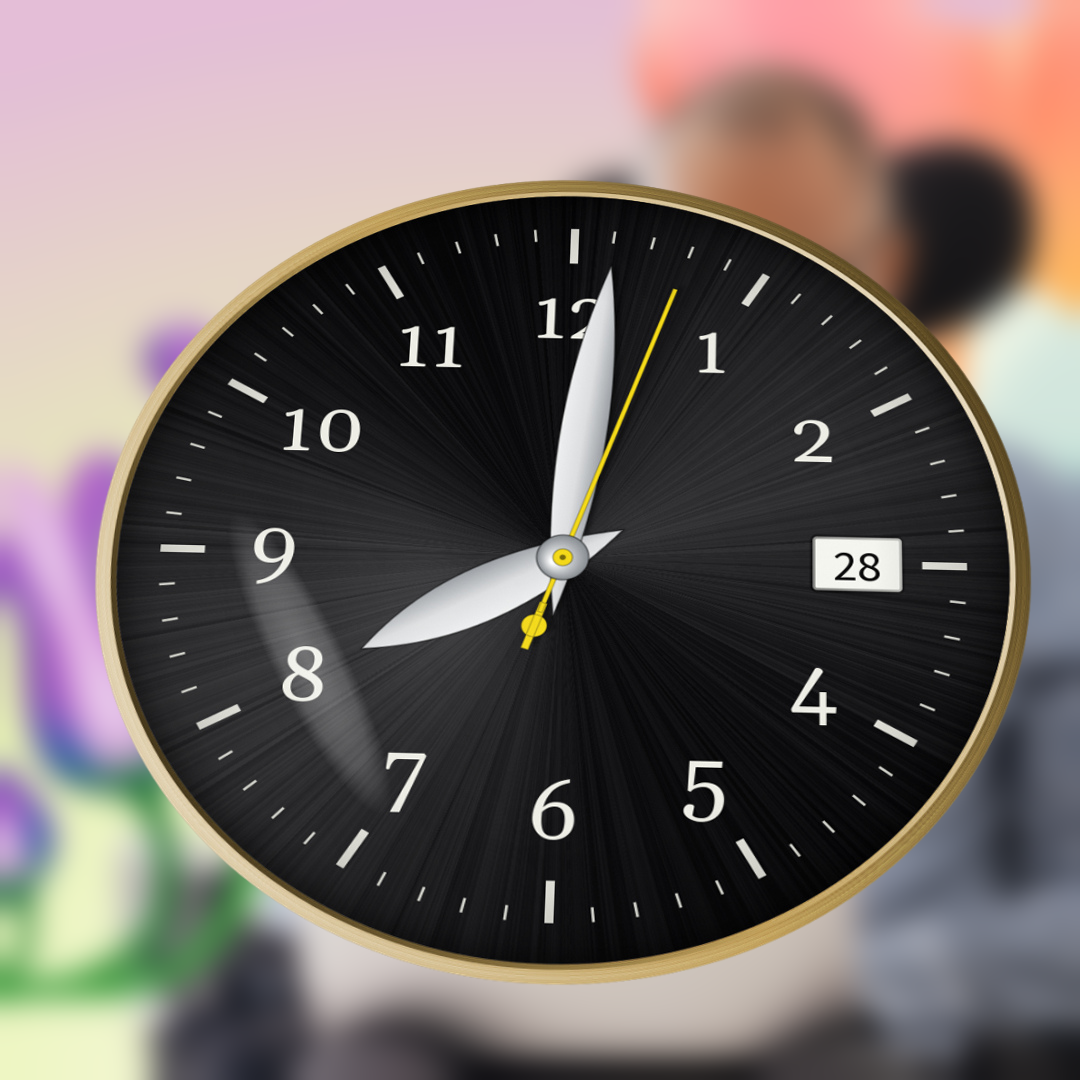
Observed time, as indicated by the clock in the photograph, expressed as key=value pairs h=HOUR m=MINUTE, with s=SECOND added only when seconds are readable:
h=8 m=1 s=3
